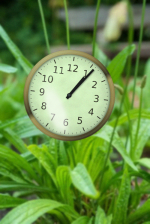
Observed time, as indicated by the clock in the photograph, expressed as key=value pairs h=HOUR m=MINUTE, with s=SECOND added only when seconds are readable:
h=1 m=6
